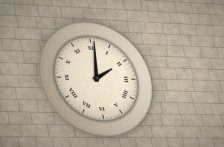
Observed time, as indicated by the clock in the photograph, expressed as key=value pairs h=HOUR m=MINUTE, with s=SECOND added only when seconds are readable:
h=2 m=1
